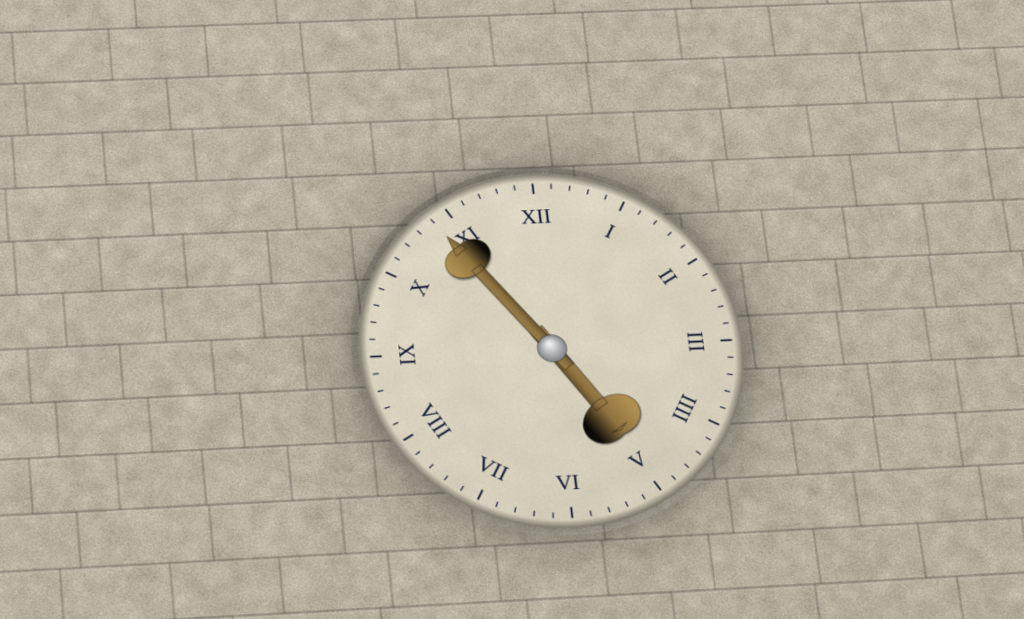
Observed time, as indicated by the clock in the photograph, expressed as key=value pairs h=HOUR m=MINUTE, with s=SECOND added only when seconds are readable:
h=4 m=54
